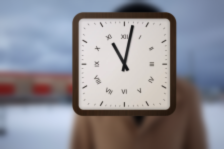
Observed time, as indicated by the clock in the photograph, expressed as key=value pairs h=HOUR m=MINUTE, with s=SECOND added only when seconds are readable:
h=11 m=2
